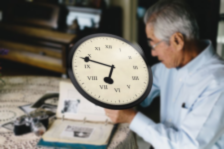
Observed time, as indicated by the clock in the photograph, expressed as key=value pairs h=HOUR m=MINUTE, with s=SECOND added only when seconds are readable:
h=6 m=48
